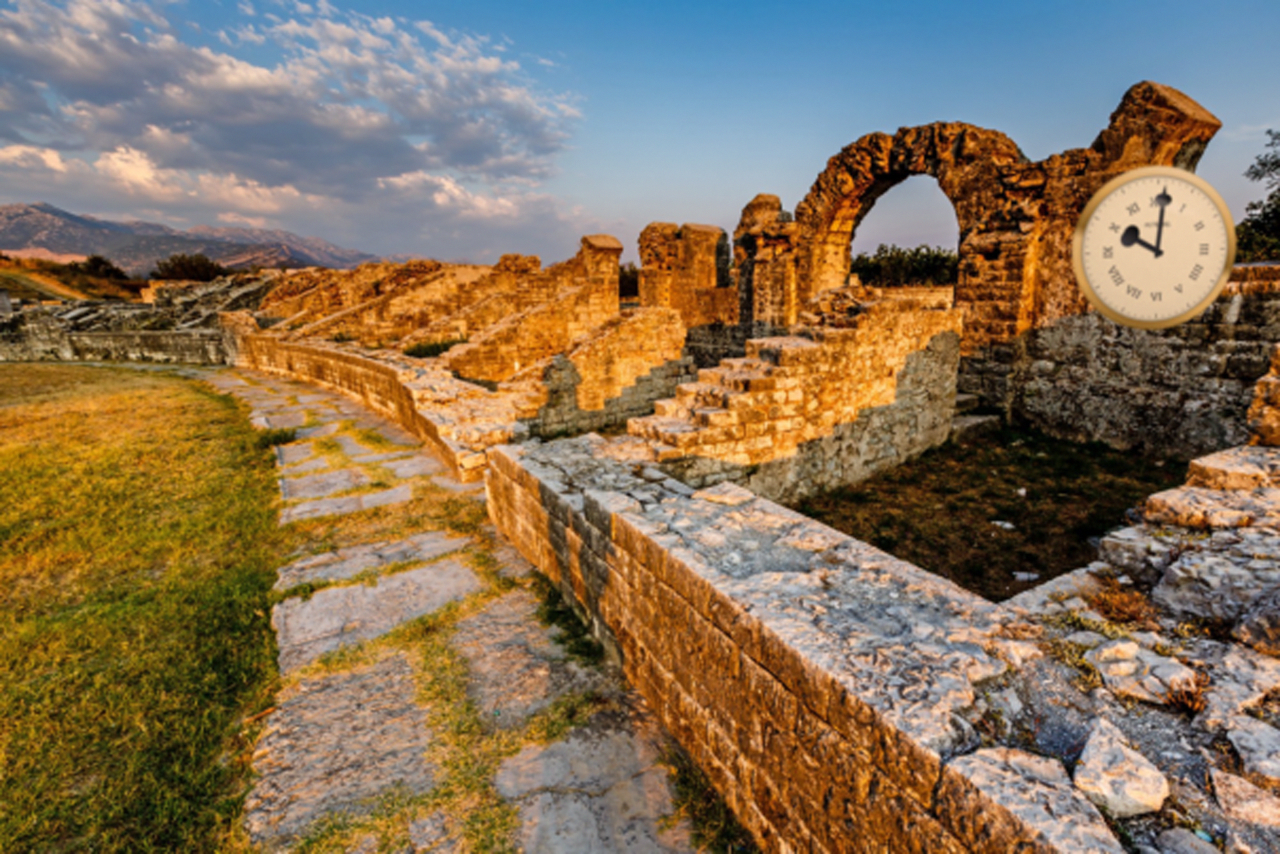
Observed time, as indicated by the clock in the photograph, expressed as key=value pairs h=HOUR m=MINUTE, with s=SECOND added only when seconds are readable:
h=10 m=1
